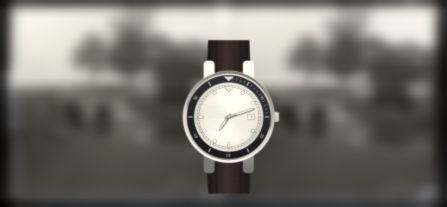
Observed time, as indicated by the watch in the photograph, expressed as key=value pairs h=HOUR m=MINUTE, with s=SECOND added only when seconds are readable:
h=7 m=12
